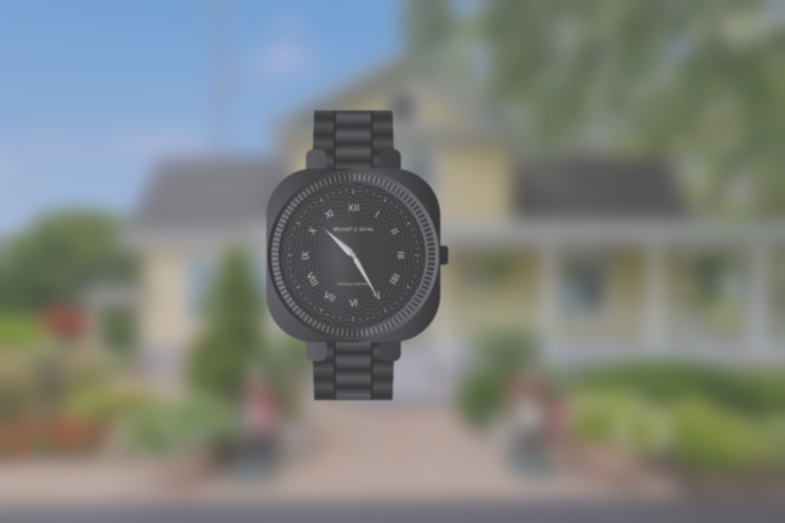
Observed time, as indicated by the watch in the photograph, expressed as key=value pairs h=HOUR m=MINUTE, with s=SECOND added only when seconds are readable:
h=10 m=25
